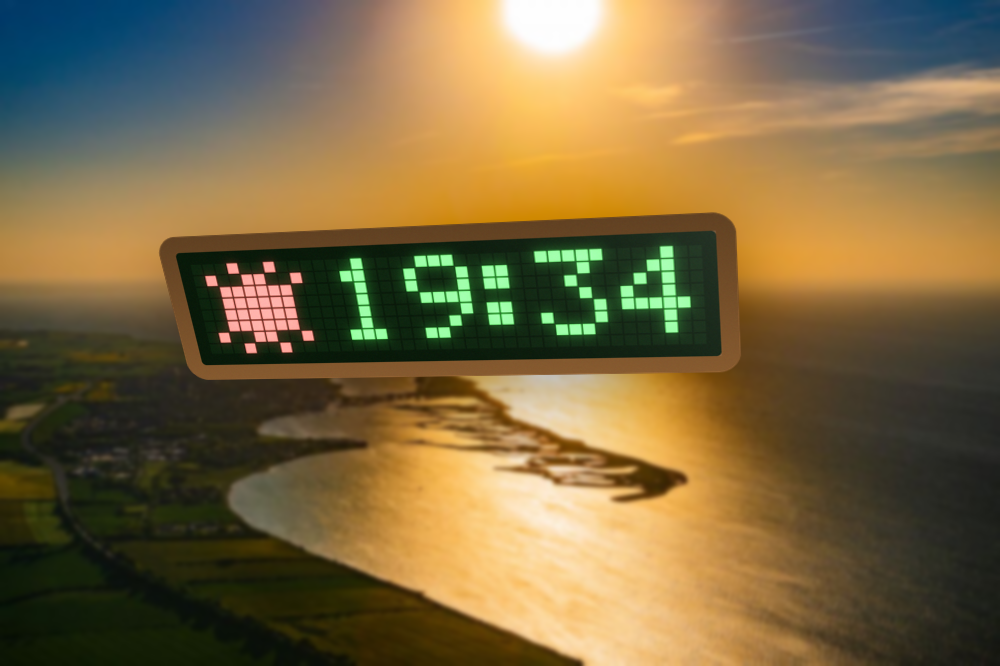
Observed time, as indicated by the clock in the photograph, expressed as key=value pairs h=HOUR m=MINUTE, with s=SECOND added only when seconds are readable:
h=19 m=34
